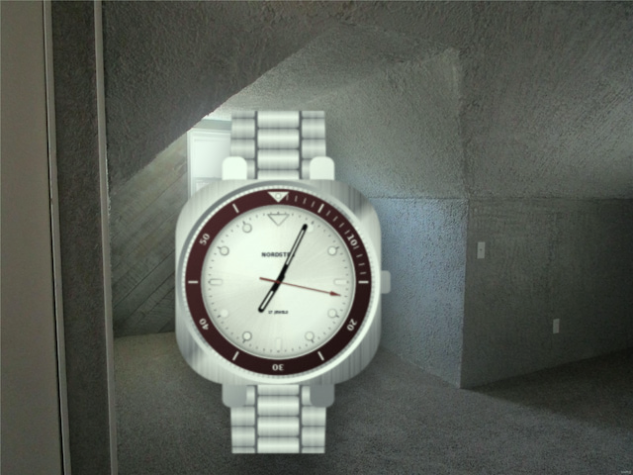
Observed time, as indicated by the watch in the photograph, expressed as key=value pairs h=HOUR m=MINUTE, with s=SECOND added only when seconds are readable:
h=7 m=4 s=17
